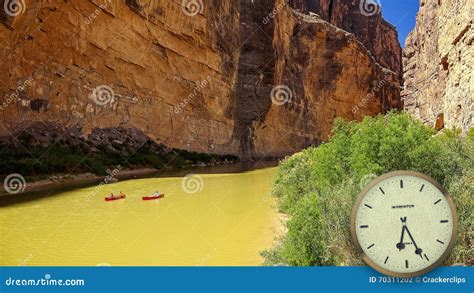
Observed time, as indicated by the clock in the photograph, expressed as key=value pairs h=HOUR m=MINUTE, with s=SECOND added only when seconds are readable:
h=6 m=26
